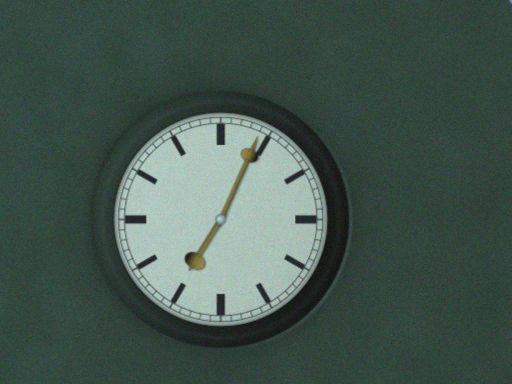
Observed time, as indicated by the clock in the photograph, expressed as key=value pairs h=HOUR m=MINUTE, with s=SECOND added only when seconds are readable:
h=7 m=4
